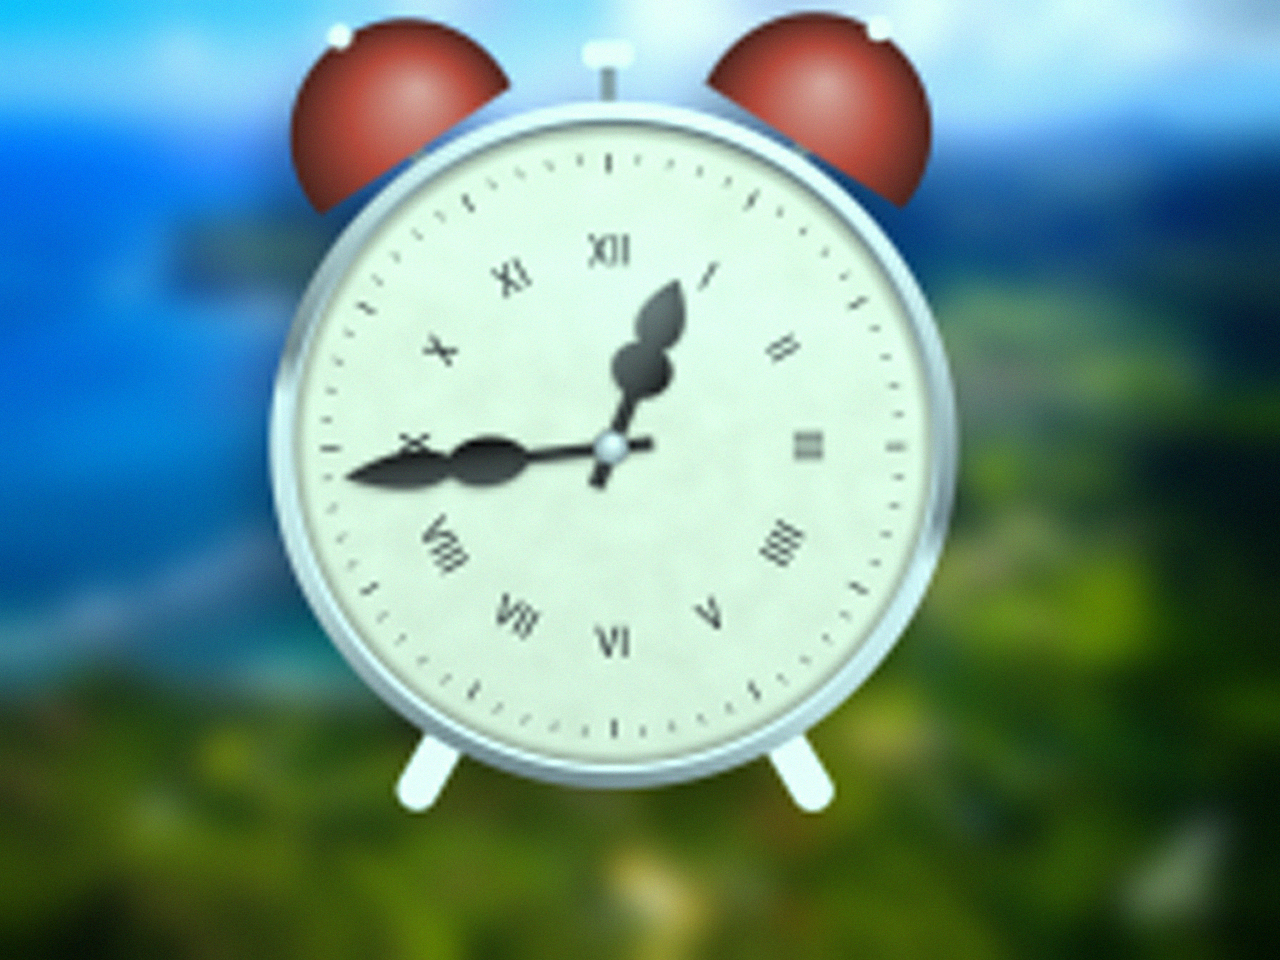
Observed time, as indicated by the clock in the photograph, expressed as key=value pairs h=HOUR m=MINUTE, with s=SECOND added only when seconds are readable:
h=12 m=44
